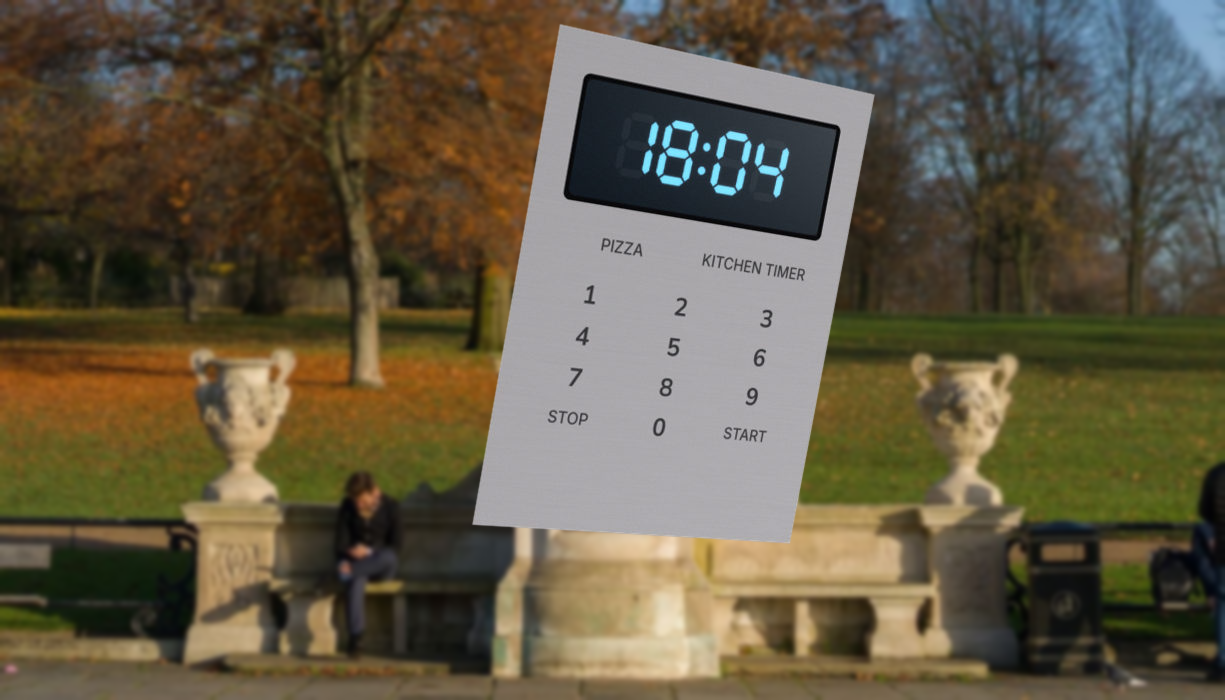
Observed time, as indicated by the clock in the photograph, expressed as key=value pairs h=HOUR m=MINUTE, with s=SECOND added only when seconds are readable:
h=18 m=4
